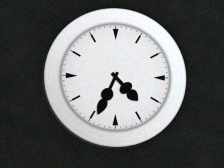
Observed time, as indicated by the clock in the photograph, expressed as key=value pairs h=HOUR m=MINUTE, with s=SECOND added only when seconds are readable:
h=4 m=34
